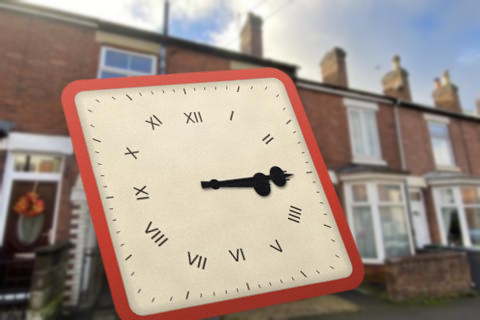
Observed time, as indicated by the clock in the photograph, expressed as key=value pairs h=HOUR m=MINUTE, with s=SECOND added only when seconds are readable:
h=3 m=15
